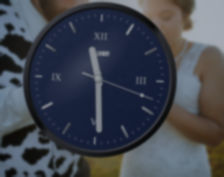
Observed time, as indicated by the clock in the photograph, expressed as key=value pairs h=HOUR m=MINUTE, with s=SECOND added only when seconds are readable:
h=11 m=29 s=18
